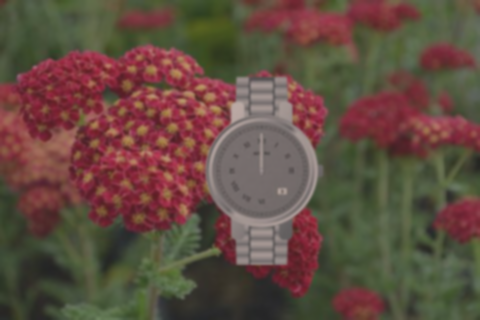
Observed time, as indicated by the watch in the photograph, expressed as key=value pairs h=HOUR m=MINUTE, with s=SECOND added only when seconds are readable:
h=12 m=0
